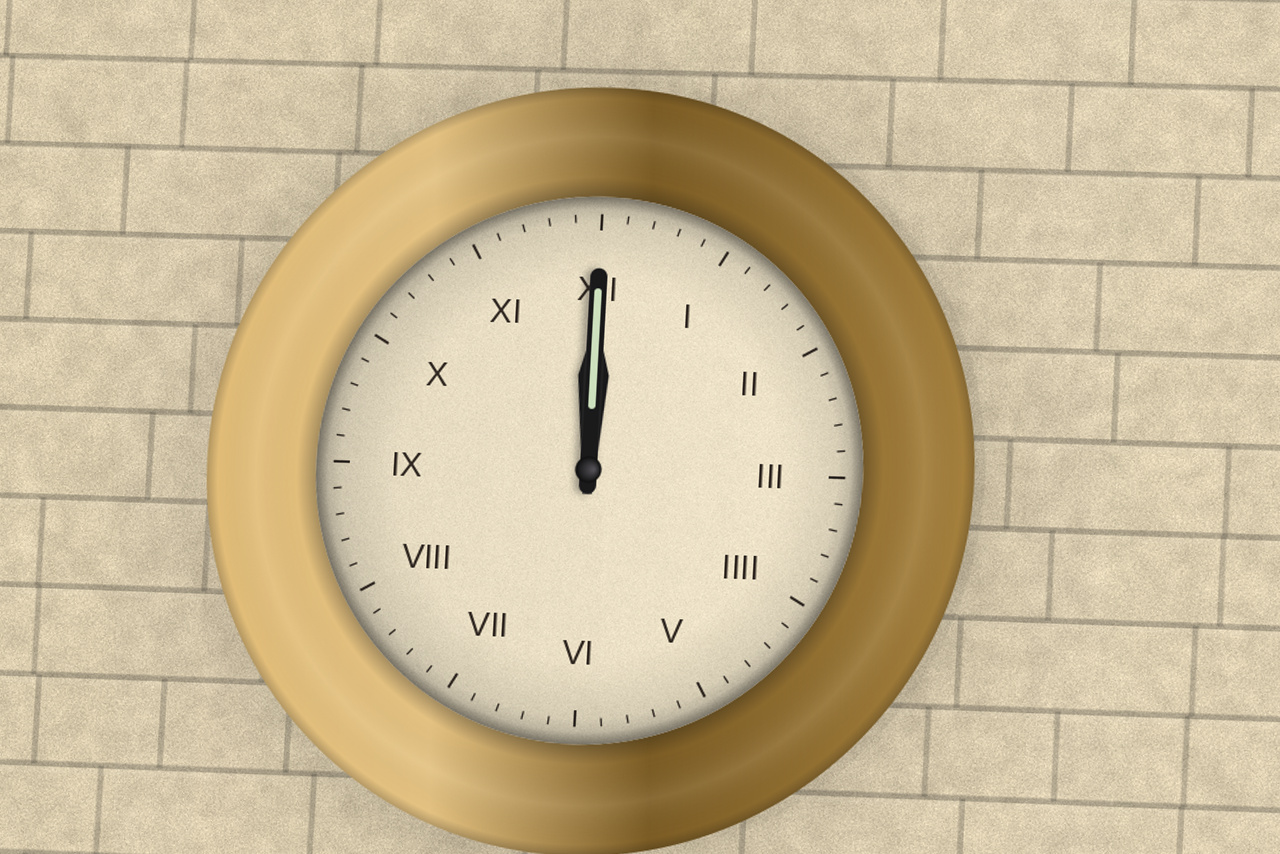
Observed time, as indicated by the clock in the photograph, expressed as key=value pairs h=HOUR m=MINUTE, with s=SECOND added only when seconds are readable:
h=12 m=0
